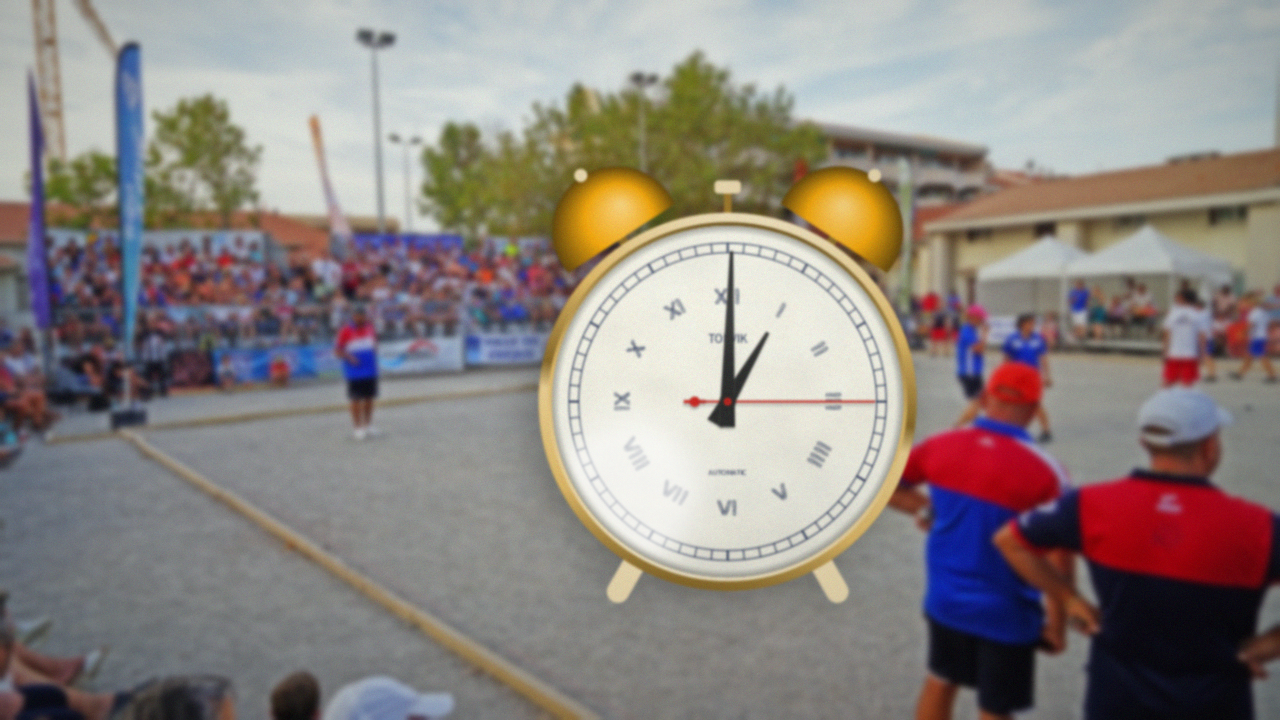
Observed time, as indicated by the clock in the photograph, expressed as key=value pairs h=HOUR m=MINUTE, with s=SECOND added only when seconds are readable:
h=1 m=0 s=15
